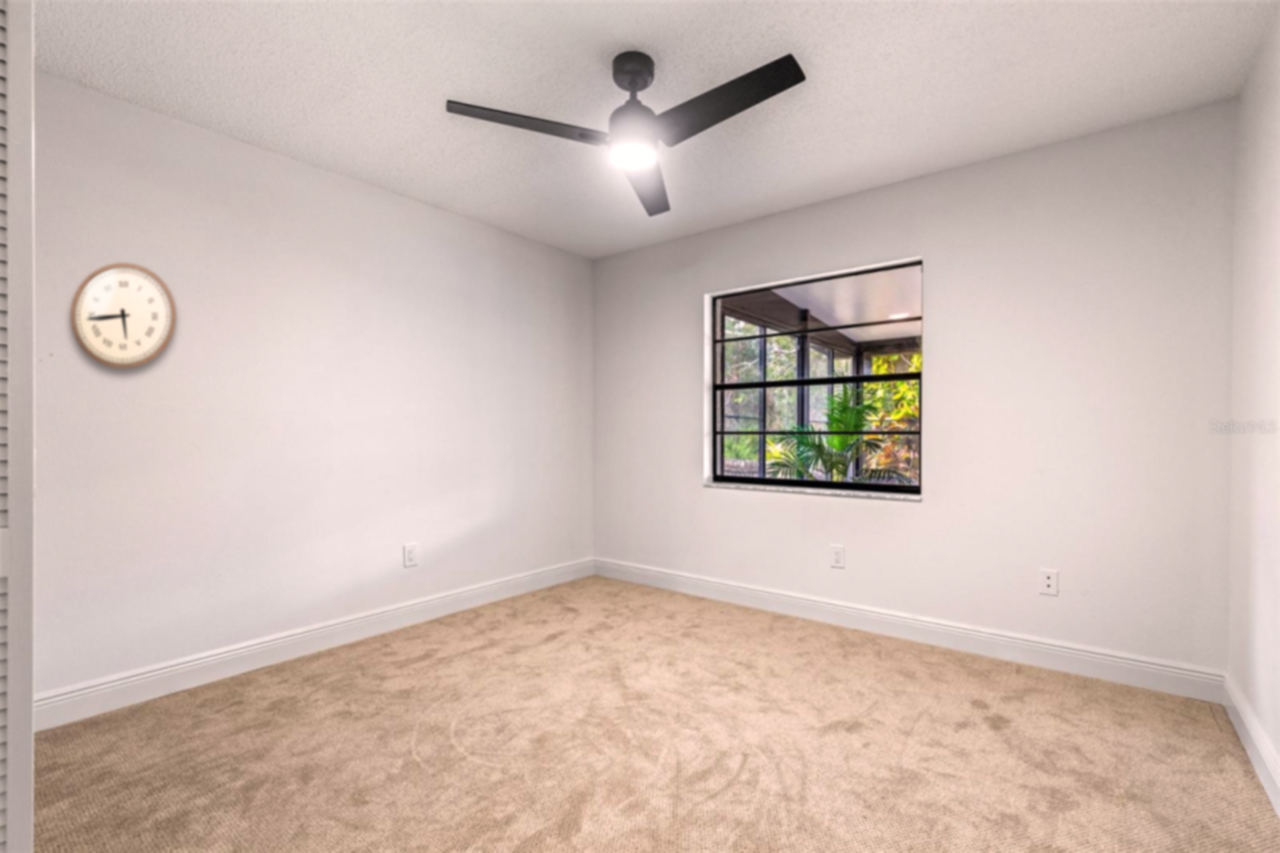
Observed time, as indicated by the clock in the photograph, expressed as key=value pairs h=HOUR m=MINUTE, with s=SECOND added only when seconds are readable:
h=5 m=44
